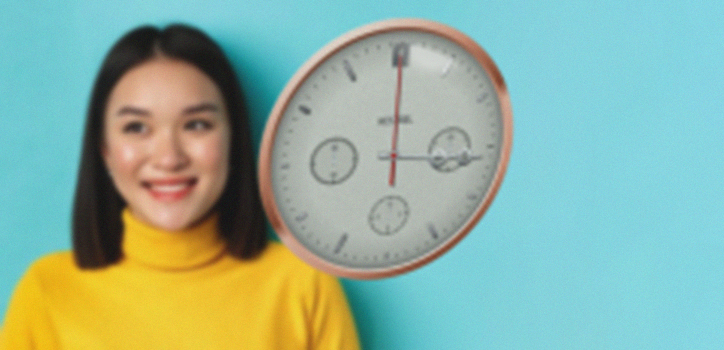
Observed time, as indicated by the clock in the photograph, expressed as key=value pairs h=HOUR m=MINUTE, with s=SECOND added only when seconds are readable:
h=3 m=16
